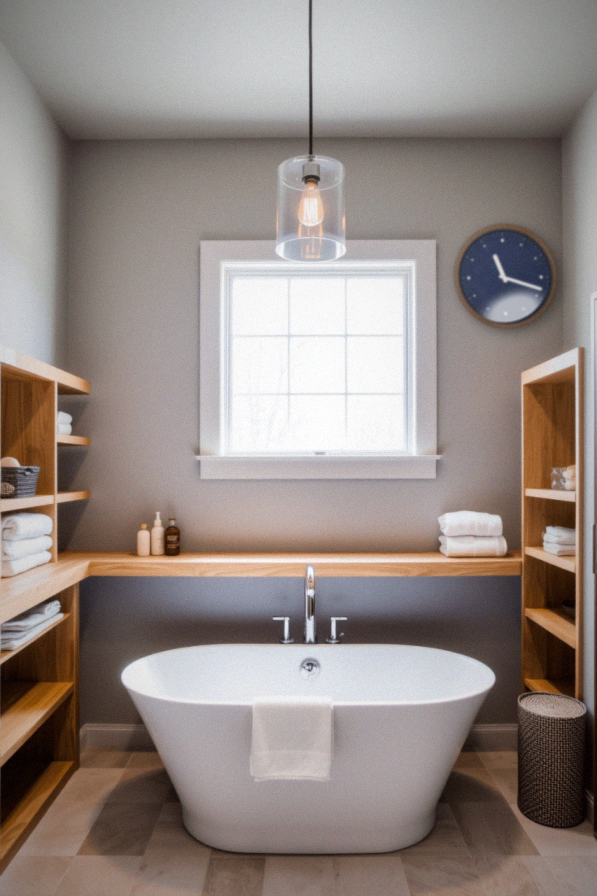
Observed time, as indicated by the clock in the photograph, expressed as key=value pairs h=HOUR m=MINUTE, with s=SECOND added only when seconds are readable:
h=11 m=18
